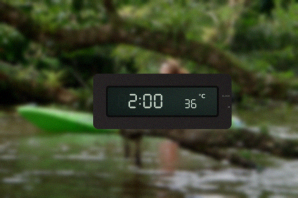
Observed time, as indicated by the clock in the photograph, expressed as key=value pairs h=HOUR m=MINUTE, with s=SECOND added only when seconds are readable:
h=2 m=0
